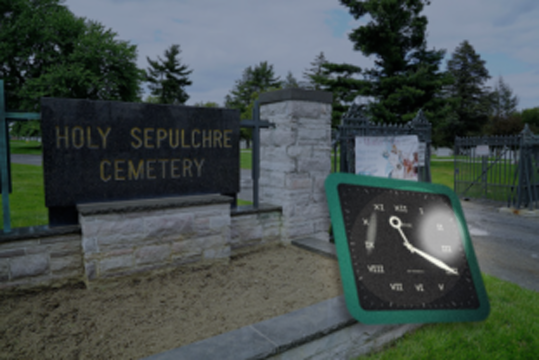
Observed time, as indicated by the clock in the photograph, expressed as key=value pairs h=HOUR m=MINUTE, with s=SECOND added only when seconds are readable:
h=11 m=20
